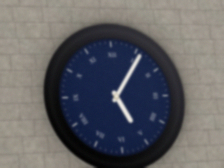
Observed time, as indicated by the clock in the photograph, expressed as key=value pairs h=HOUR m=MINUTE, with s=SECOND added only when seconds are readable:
h=5 m=6
